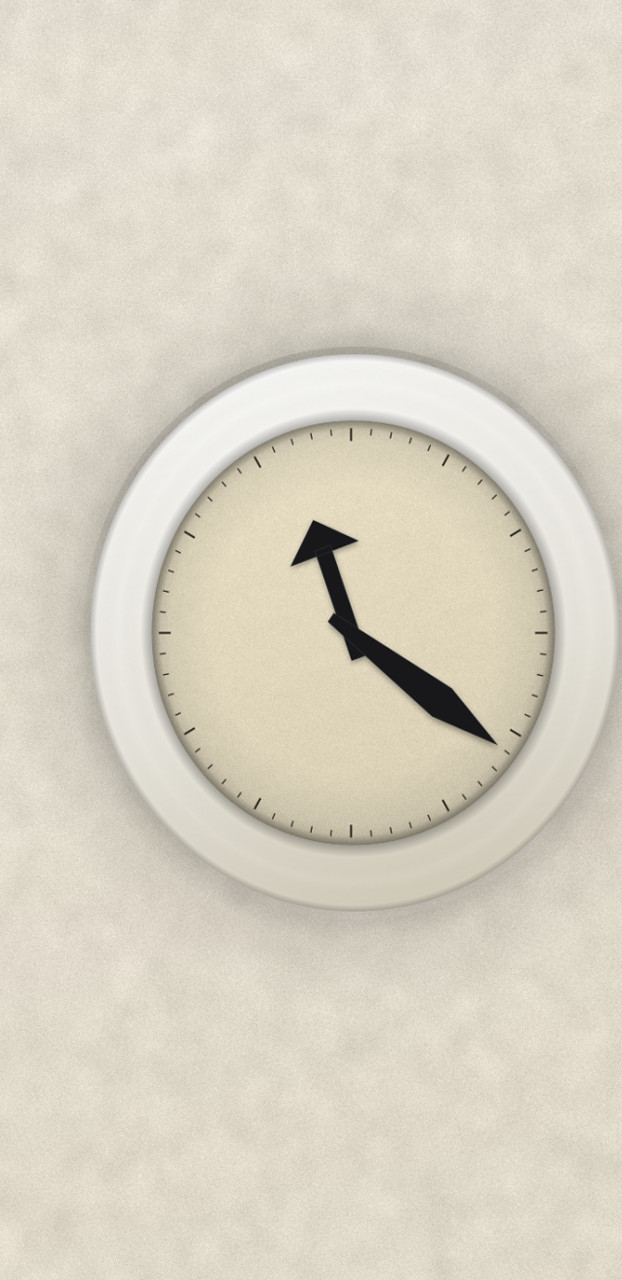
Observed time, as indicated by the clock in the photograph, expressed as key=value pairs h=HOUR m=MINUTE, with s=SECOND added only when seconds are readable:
h=11 m=21
